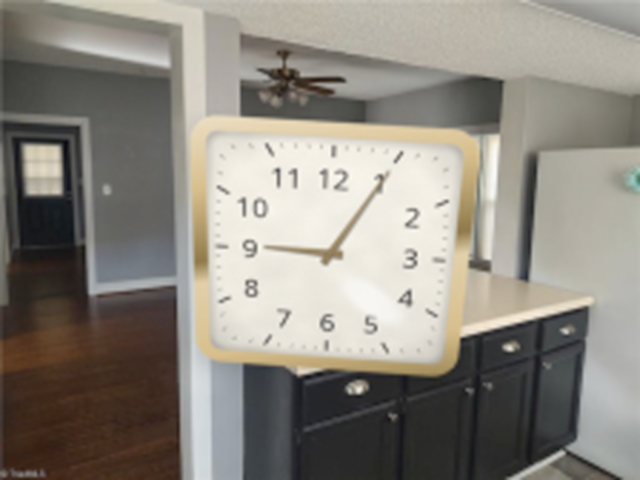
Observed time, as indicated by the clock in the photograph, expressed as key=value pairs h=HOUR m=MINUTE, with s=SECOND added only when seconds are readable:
h=9 m=5
